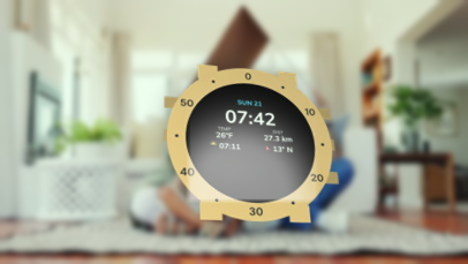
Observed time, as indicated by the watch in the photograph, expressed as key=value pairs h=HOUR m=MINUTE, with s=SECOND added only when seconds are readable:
h=7 m=42
